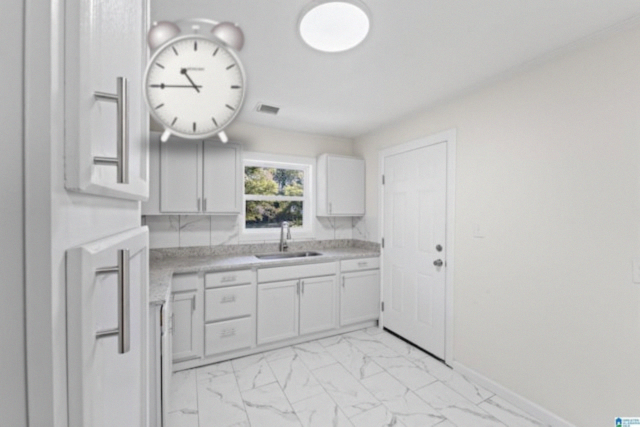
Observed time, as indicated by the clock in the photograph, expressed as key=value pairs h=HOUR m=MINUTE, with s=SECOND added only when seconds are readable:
h=10 m=45
